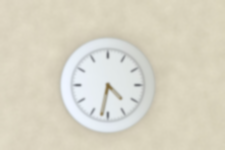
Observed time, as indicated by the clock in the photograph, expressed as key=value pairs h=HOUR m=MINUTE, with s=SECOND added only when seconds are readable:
h=4 m=32
